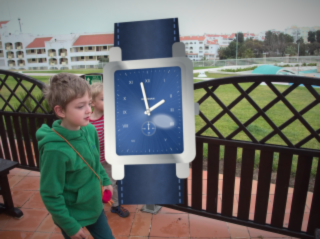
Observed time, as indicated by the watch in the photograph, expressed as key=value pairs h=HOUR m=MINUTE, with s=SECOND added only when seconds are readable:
h=1 m=58
